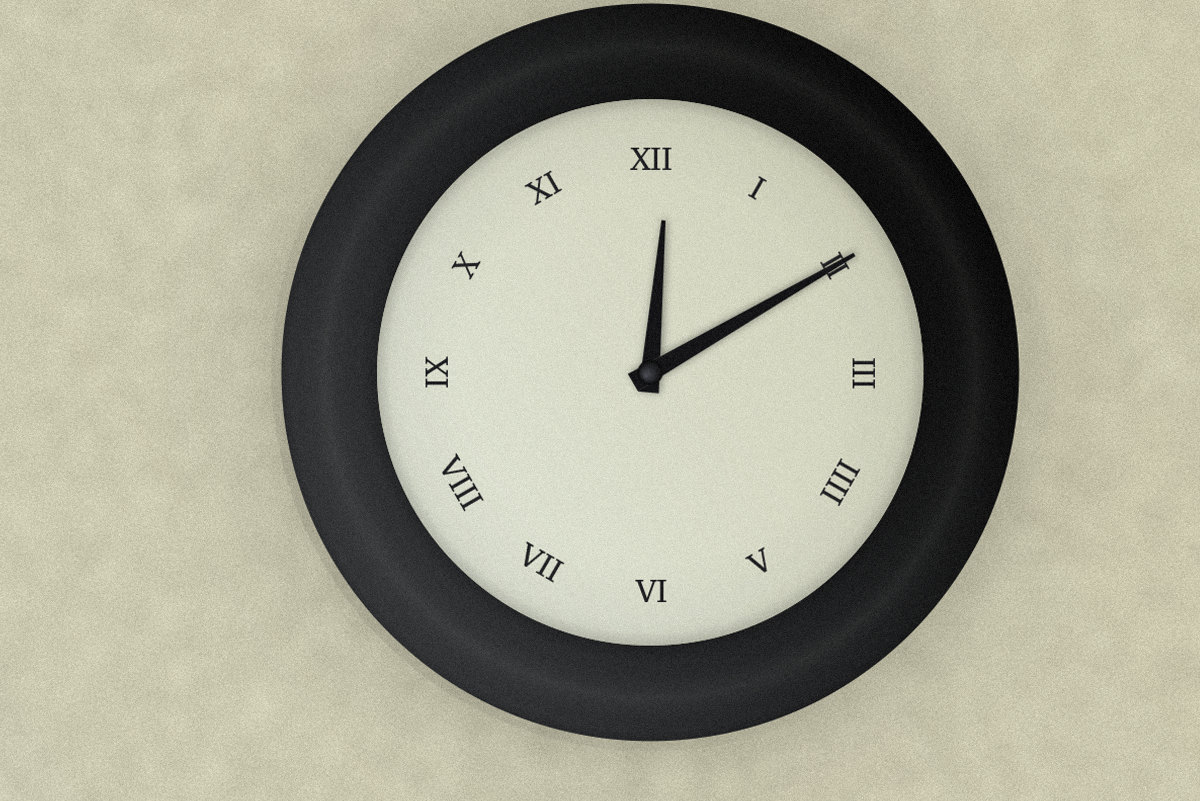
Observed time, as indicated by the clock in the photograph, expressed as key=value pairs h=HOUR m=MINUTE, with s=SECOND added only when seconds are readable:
h=12 m=10
